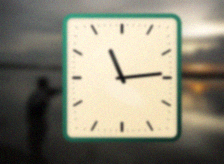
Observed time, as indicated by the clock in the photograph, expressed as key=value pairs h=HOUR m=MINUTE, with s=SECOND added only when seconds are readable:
h=11 m=14
